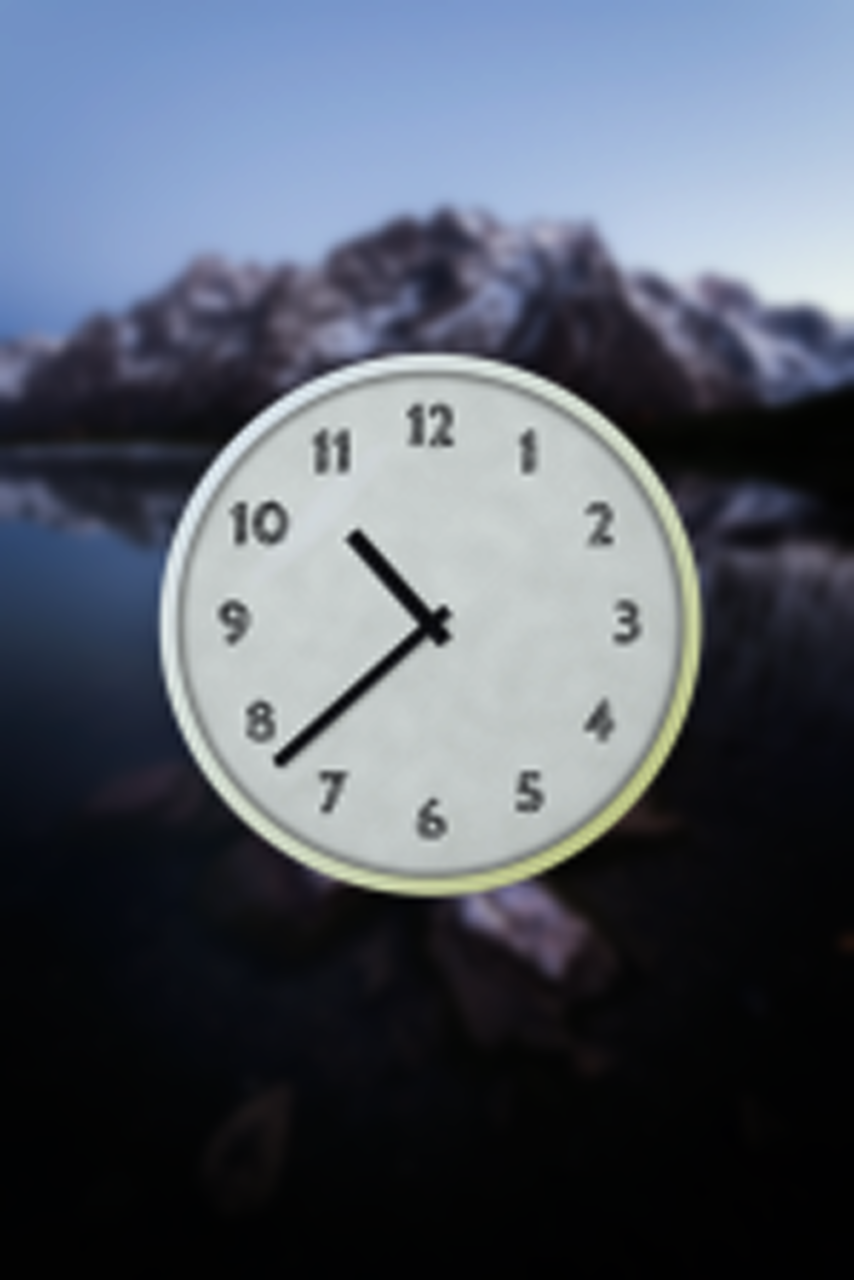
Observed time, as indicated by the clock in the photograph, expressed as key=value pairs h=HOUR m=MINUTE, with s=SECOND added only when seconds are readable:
h=10 m=38
